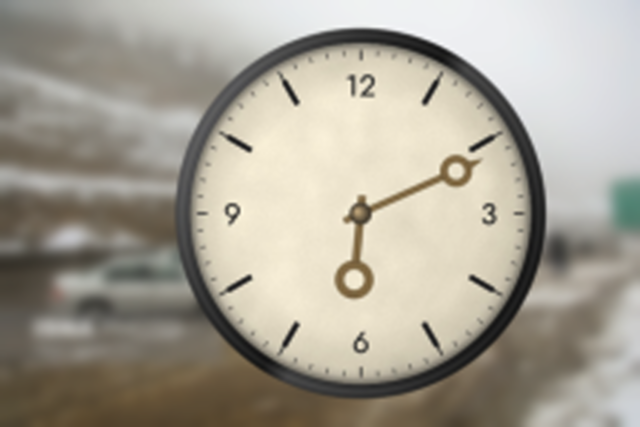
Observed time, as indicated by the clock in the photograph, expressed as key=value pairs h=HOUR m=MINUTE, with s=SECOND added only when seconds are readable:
h=6 m=11
